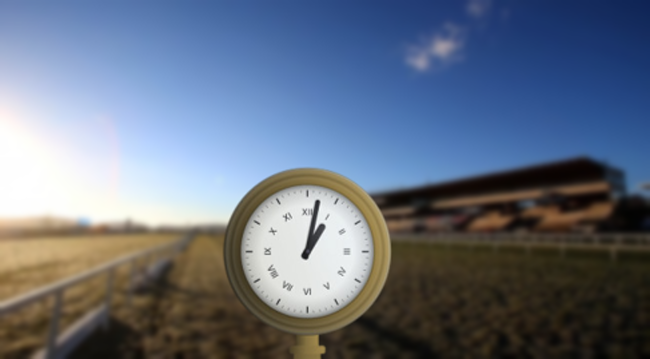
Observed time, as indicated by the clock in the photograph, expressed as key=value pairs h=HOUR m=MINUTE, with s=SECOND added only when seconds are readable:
h=1 m=2
